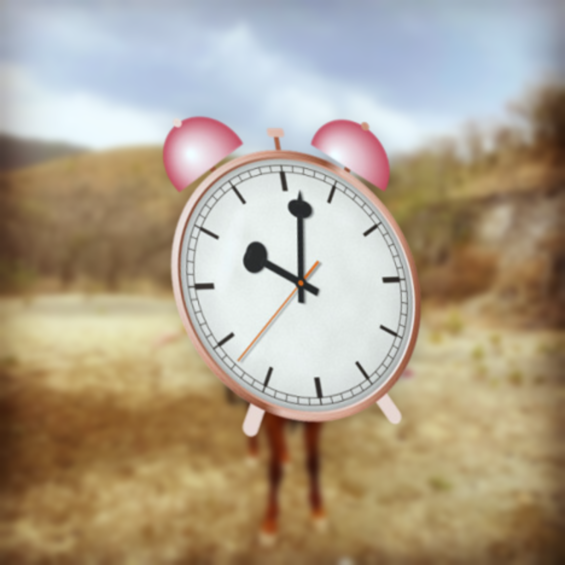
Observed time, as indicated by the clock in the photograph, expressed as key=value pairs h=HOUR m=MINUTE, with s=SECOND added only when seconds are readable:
h=10 m=1 s=38
